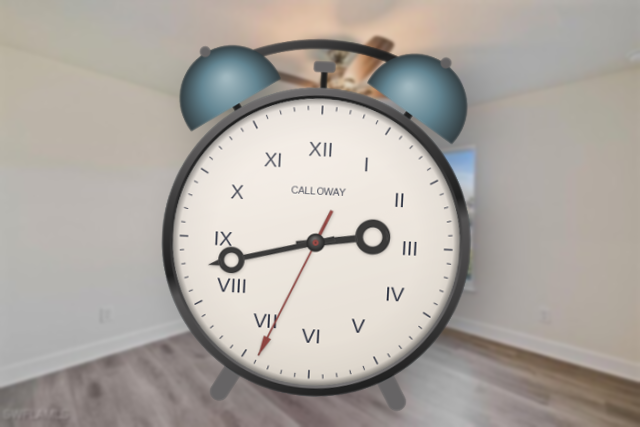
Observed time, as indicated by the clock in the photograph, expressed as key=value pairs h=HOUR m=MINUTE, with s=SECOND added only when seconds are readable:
h=2 m=42 s=34
